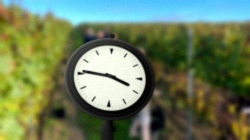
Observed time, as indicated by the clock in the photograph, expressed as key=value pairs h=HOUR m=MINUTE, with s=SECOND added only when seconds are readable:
h=3 m=46
